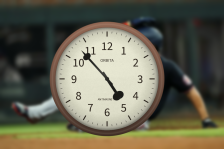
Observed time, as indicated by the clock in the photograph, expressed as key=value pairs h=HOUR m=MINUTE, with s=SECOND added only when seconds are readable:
h=4 m=53
